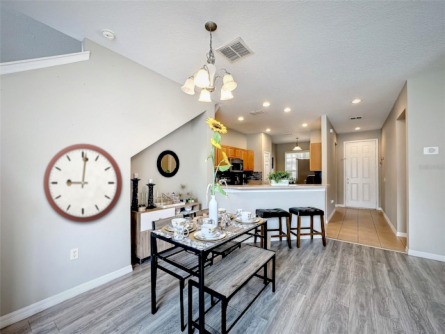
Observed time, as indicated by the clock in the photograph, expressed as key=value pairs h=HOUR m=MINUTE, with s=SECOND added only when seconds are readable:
h=9 m=1
